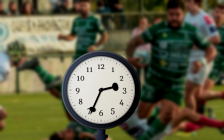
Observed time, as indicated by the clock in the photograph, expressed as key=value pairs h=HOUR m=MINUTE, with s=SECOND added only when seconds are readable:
h=2 m=34
